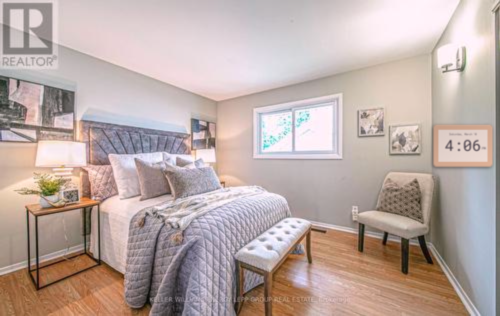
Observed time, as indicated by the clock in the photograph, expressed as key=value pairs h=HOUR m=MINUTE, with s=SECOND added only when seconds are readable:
h=4 m=6
